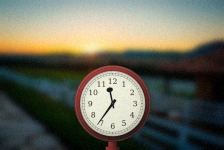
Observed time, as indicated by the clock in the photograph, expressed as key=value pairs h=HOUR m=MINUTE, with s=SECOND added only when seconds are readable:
h=11 m=36
